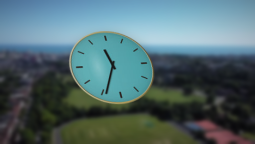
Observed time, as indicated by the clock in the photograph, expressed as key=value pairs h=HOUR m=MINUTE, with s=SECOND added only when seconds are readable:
h=11 m=34
